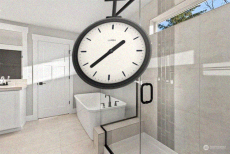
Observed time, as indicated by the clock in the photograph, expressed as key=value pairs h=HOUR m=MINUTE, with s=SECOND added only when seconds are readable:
h=1 m=38
